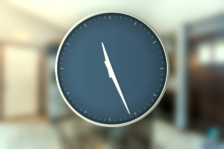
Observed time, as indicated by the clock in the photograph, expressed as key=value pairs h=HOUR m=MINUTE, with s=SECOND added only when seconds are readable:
h=11 m=26
